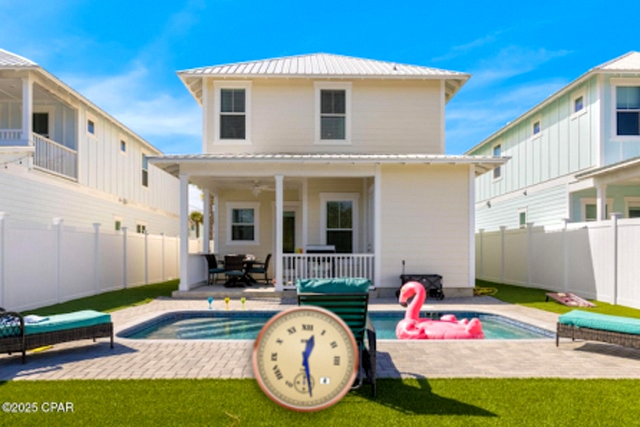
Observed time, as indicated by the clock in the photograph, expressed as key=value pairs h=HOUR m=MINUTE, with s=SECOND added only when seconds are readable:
h=12 m=28
